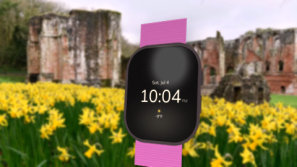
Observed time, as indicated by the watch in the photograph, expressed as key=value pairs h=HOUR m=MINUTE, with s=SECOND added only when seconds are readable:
h=10 m=4
